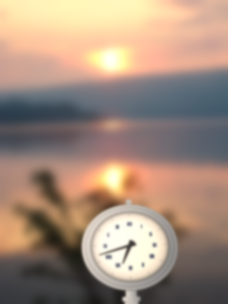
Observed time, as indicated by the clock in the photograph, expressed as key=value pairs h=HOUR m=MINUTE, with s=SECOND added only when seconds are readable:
h=6 m=42
